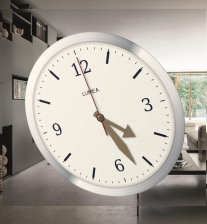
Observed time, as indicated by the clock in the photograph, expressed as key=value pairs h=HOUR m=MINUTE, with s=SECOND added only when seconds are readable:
h=4 m=27 s=0
